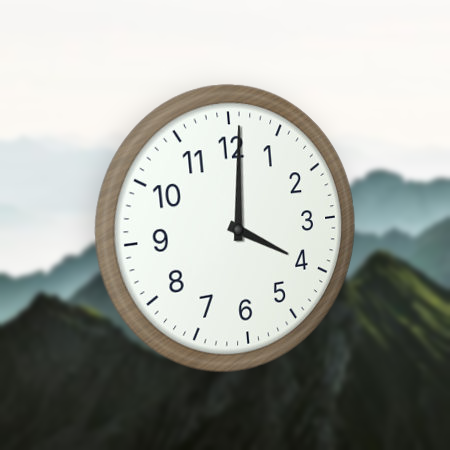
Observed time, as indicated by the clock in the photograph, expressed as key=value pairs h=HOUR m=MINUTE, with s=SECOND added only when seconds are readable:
h=4 m=1
